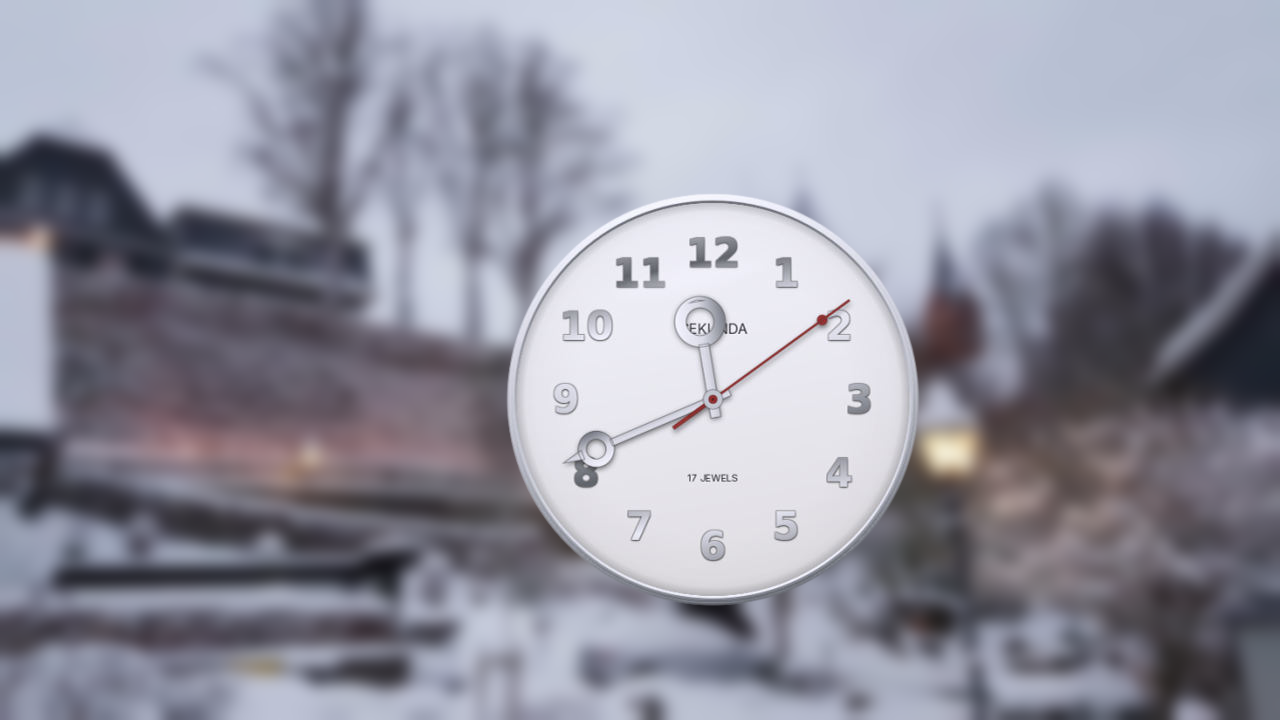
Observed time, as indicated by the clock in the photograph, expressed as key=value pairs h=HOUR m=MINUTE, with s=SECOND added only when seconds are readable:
h=11 m=41 s=9
